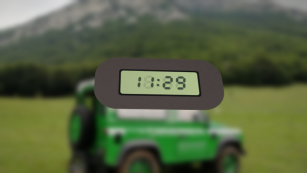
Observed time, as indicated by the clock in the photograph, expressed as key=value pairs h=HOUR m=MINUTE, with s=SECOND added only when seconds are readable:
h=11 m=29
